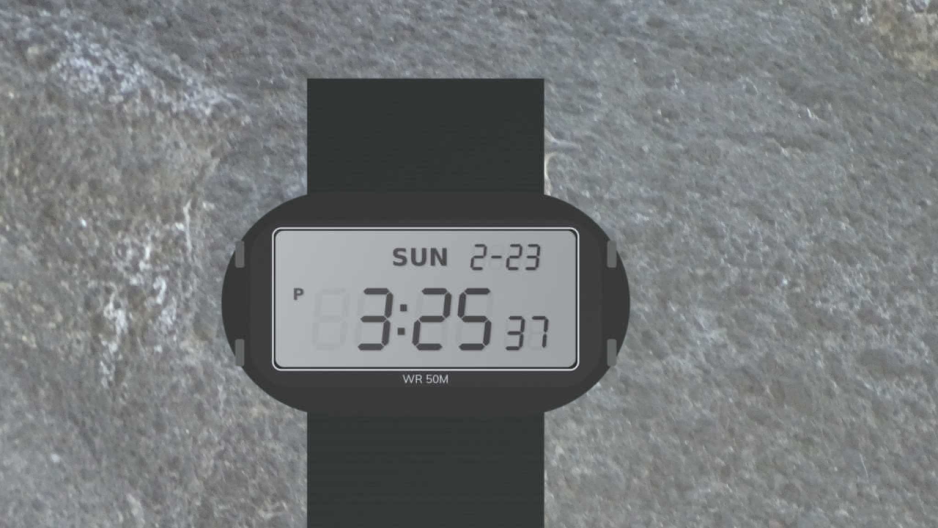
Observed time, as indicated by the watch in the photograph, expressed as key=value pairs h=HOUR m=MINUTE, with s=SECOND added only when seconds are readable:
h=3 m=25 s=37
